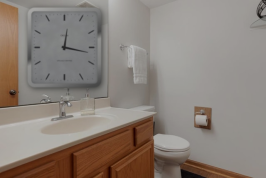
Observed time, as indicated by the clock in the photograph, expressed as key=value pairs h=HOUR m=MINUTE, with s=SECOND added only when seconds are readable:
h=12 m=17
